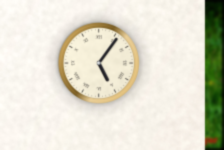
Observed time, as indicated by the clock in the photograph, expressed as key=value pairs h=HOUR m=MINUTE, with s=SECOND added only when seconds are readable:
h=5 m=6
